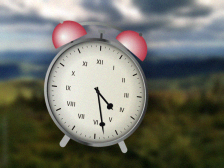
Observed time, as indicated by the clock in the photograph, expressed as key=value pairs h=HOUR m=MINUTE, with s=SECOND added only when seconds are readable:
h=4 m=28
